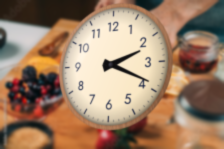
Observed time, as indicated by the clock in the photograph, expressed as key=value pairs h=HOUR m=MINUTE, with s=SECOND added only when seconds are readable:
h=2 m=19
